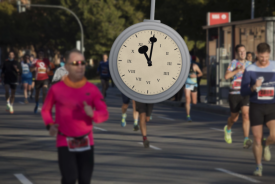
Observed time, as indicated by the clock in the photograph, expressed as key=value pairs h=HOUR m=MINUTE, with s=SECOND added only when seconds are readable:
h=11 m=1
